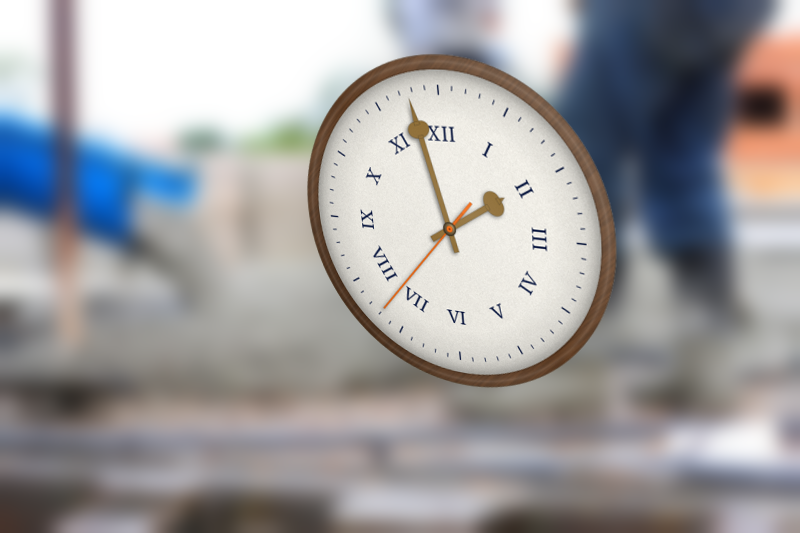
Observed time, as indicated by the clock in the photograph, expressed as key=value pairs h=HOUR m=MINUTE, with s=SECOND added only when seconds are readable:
h=1 m=57 s=37
